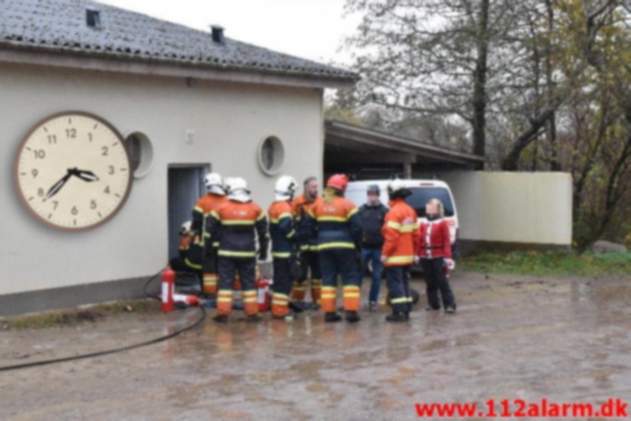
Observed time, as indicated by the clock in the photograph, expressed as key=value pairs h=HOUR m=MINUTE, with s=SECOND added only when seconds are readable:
h=3 m=38
